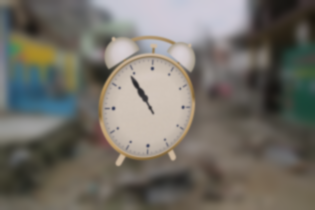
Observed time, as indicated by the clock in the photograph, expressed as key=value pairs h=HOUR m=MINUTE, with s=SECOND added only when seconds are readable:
h=10 m=54
